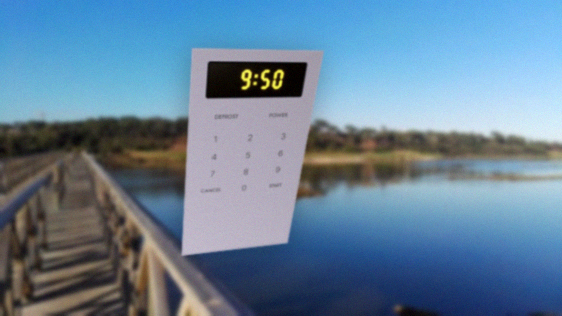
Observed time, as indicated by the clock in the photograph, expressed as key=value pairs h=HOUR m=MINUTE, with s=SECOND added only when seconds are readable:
h=9 m=50
